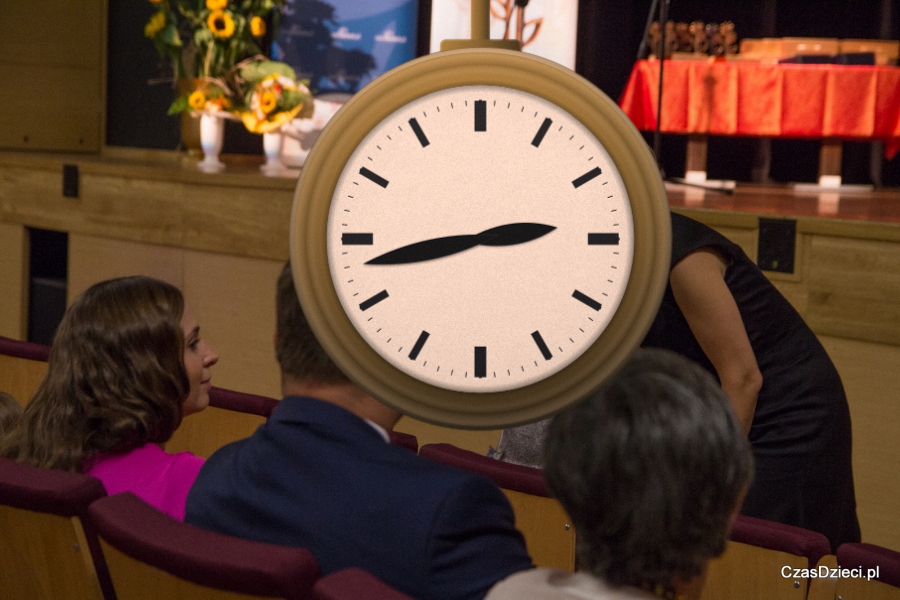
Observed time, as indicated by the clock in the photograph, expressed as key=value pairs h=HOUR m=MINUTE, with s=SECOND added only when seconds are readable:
h=2 m=43
